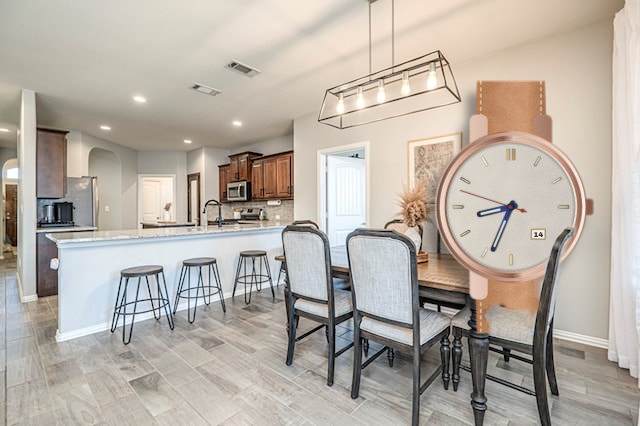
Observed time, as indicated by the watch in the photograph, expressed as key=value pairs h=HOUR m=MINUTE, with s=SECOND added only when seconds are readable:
h=8 m=33 s=48
